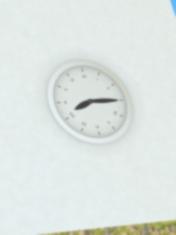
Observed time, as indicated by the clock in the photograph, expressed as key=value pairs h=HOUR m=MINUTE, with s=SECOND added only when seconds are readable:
h=8 m=15
